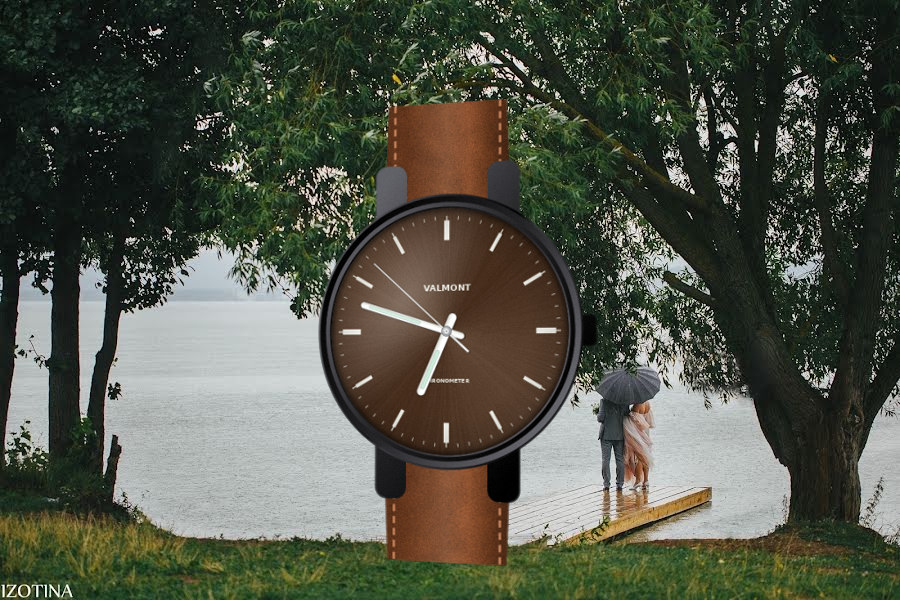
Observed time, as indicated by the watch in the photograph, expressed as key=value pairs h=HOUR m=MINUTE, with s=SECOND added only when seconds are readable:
h=6 m=47 s=52
